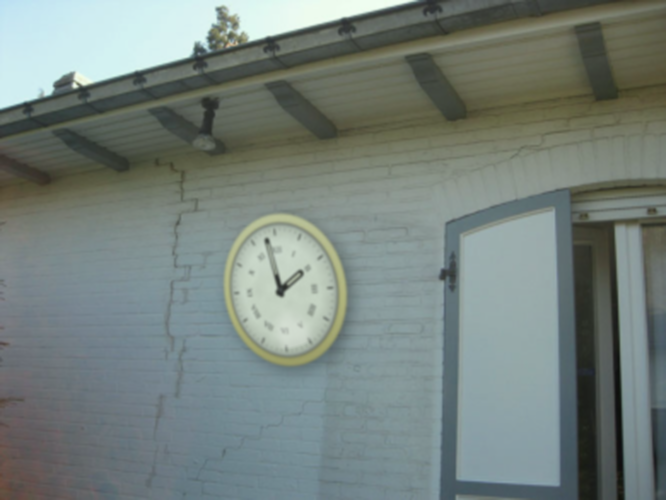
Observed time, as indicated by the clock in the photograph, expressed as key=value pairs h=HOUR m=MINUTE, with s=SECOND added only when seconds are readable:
h=1 m=58
